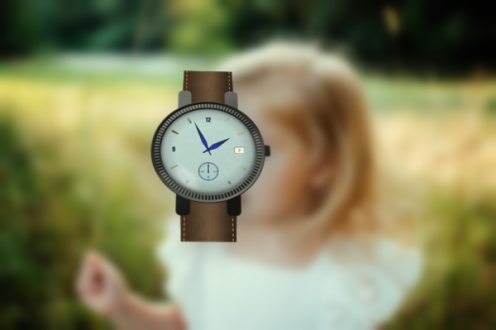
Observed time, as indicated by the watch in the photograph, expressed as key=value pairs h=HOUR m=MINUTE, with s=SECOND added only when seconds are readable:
h=1 m=56
